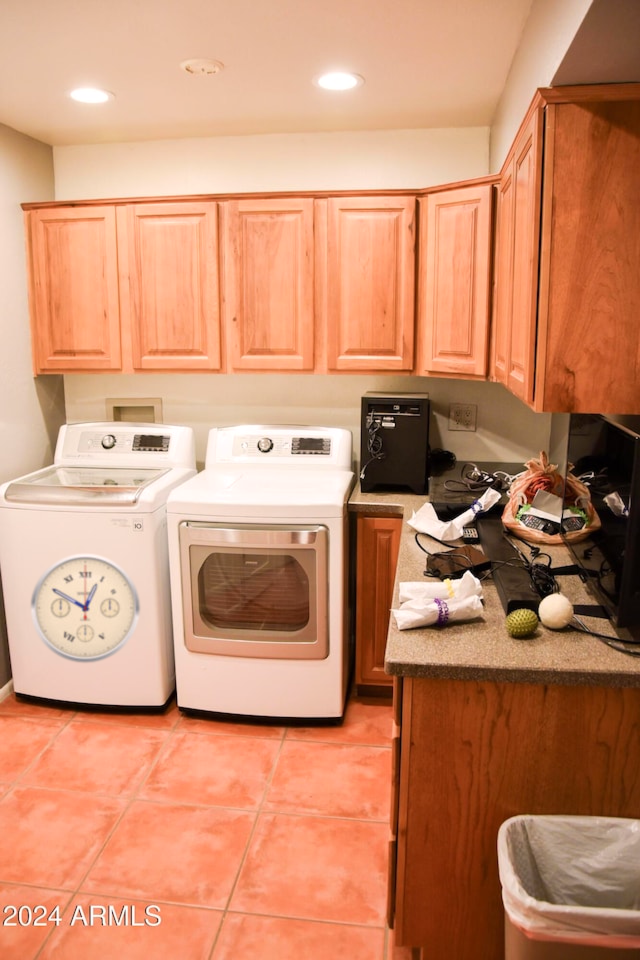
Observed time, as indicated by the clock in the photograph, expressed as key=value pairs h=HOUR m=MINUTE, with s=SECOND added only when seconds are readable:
h=12 m=50
